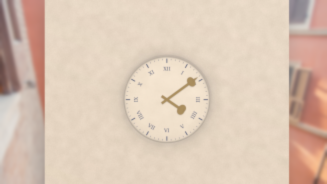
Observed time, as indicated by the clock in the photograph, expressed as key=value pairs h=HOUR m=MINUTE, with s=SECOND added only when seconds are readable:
h=4 m=9
